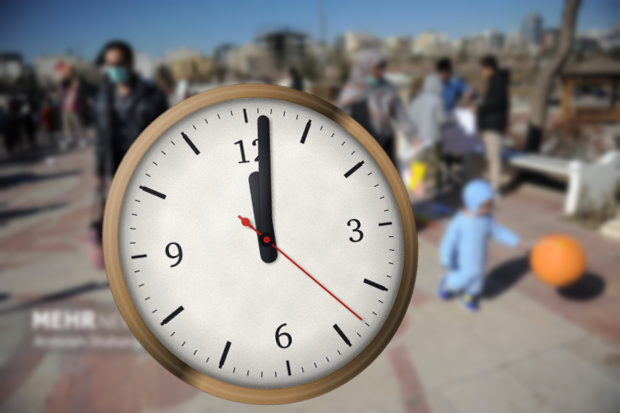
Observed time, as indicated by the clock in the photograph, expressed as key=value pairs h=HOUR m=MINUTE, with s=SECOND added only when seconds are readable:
h=12 m=1 s=23
